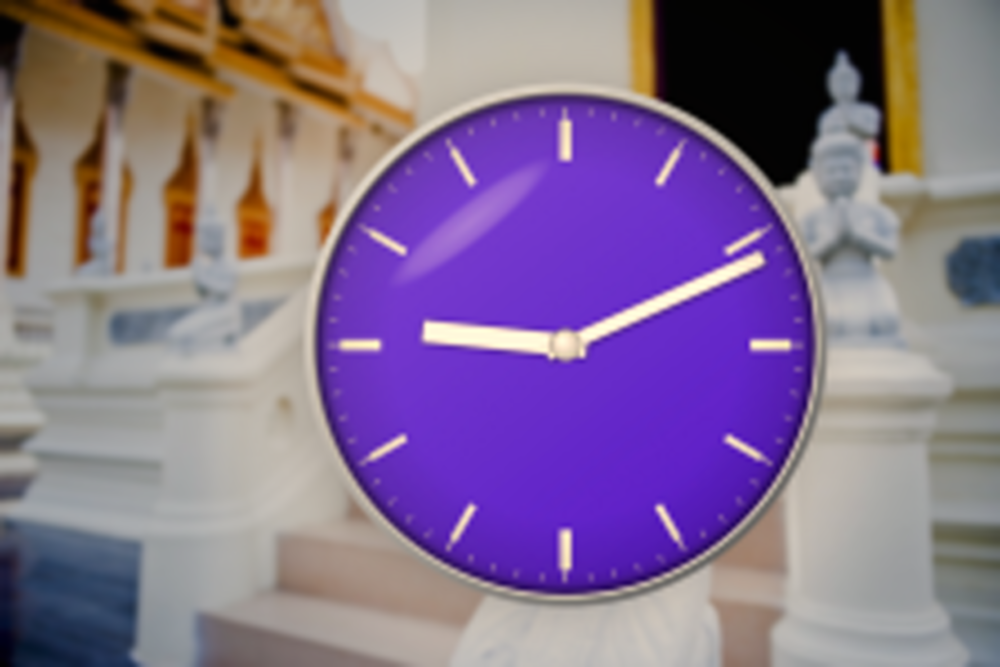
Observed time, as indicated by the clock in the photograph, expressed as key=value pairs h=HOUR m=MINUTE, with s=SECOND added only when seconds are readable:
h=9 m=11
